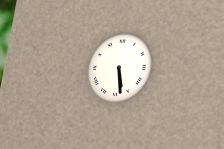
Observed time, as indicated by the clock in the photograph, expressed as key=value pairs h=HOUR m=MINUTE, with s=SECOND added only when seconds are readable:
h=5 m=28
